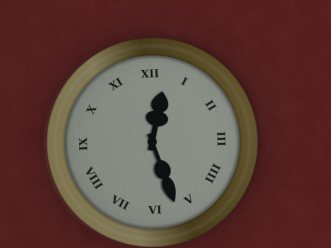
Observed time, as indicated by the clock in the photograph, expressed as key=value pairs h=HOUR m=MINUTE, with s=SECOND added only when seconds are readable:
h=12 m=27
